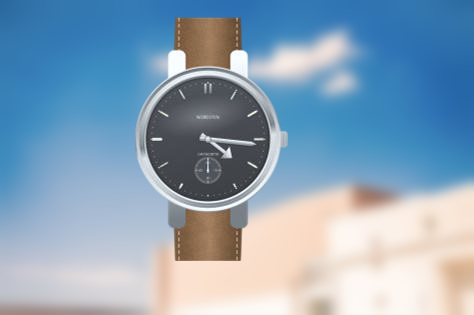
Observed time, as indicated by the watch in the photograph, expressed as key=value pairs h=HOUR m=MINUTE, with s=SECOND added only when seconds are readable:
h=4 m=16
